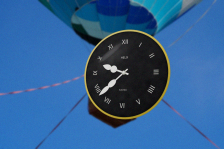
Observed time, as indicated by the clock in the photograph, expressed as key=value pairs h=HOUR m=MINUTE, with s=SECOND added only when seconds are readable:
h=9 m=38
